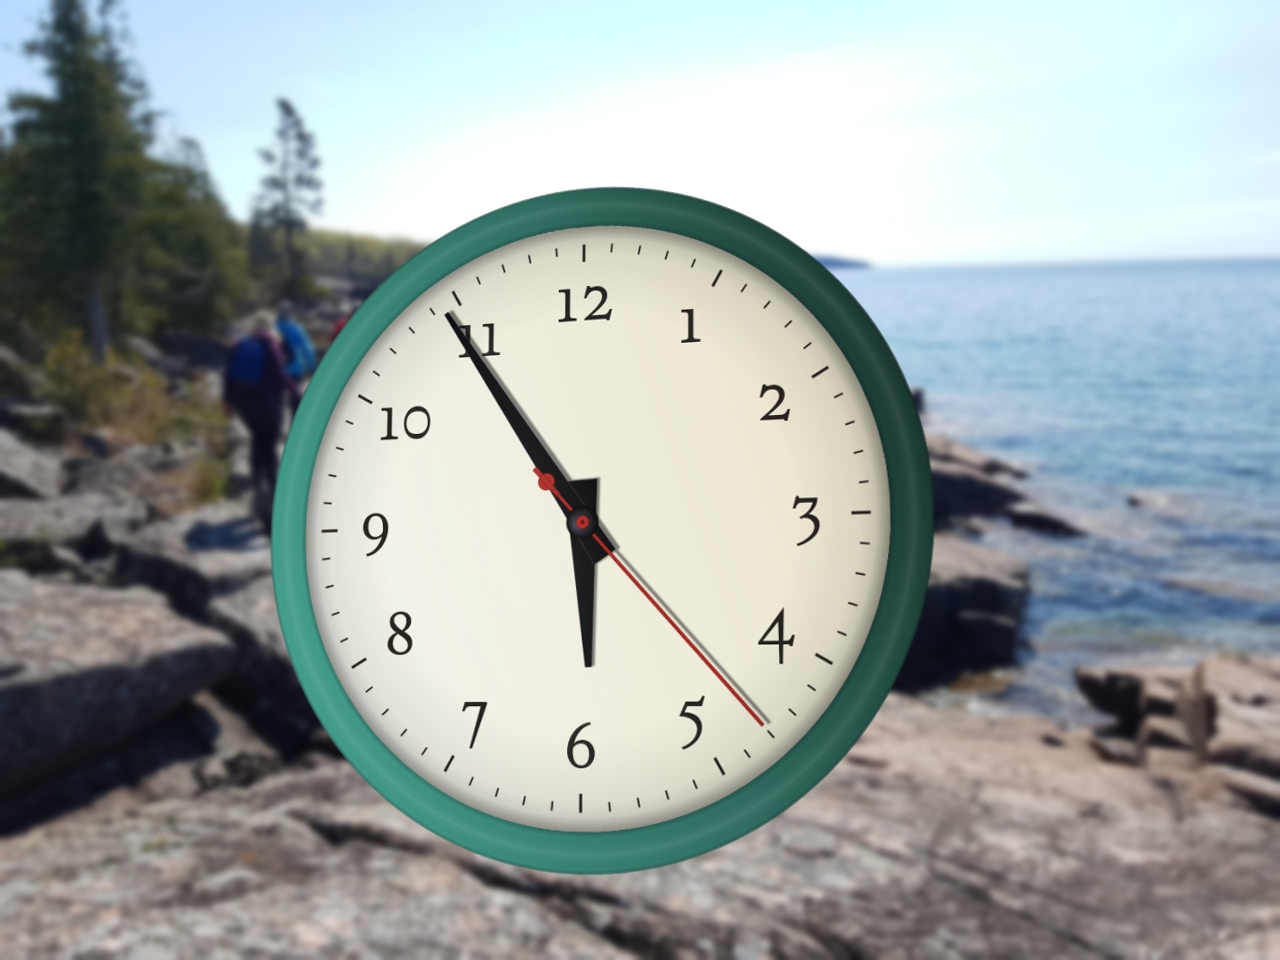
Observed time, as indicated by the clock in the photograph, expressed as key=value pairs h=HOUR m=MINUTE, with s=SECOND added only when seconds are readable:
h=5 m=54 s=23
